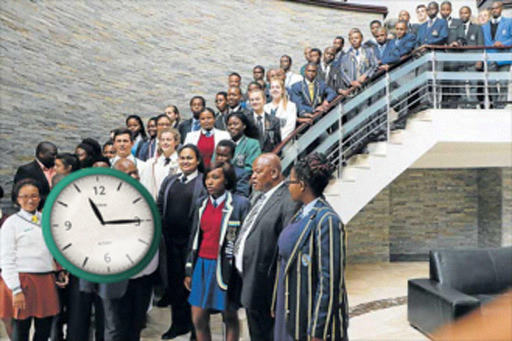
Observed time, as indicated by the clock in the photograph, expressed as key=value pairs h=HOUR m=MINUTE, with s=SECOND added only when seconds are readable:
h=11 m=15
